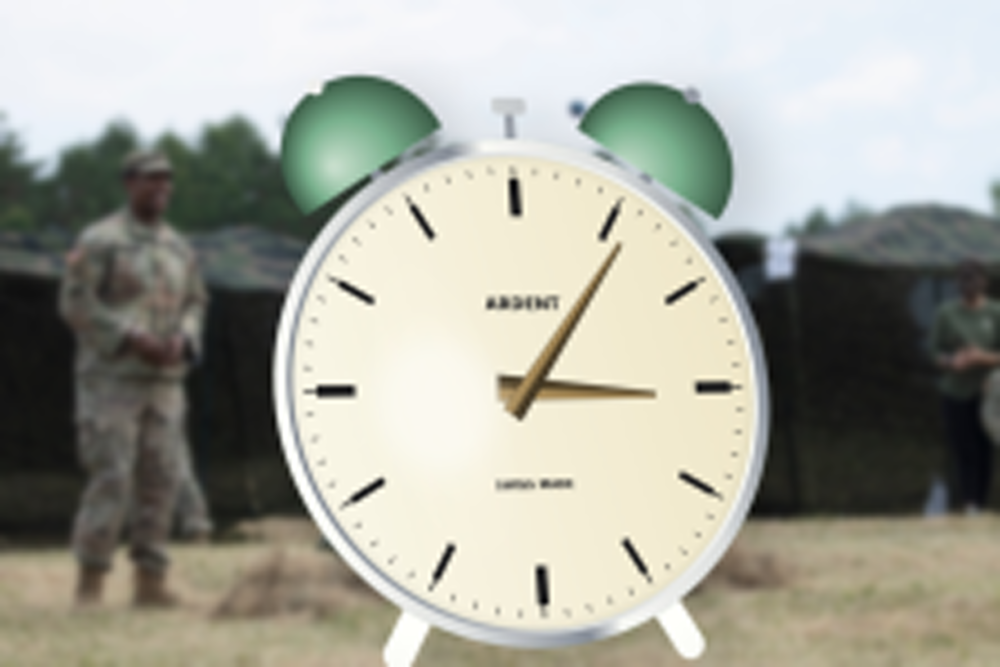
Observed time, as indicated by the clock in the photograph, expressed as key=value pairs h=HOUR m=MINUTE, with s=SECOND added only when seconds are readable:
h=3 m=6
